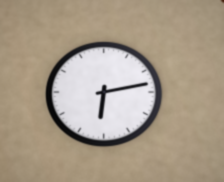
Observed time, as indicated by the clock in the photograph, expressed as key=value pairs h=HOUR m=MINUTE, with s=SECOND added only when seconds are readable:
h=6 m=13
